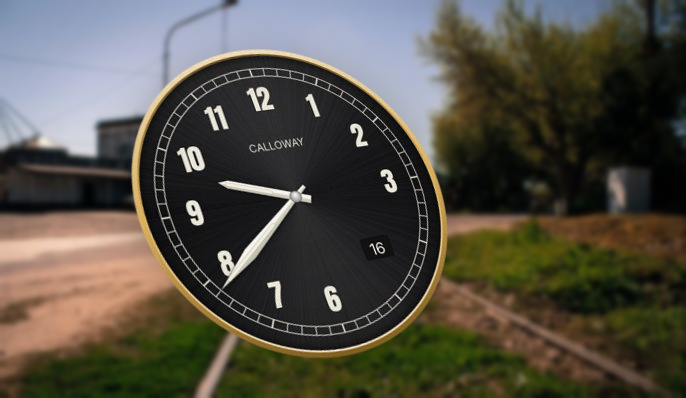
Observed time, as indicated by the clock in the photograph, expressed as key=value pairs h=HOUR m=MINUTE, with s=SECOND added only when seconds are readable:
h=9 m=39
